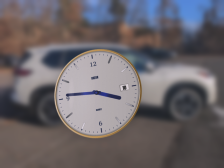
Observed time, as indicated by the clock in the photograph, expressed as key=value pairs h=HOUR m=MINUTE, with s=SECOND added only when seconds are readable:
h=3 m=46
